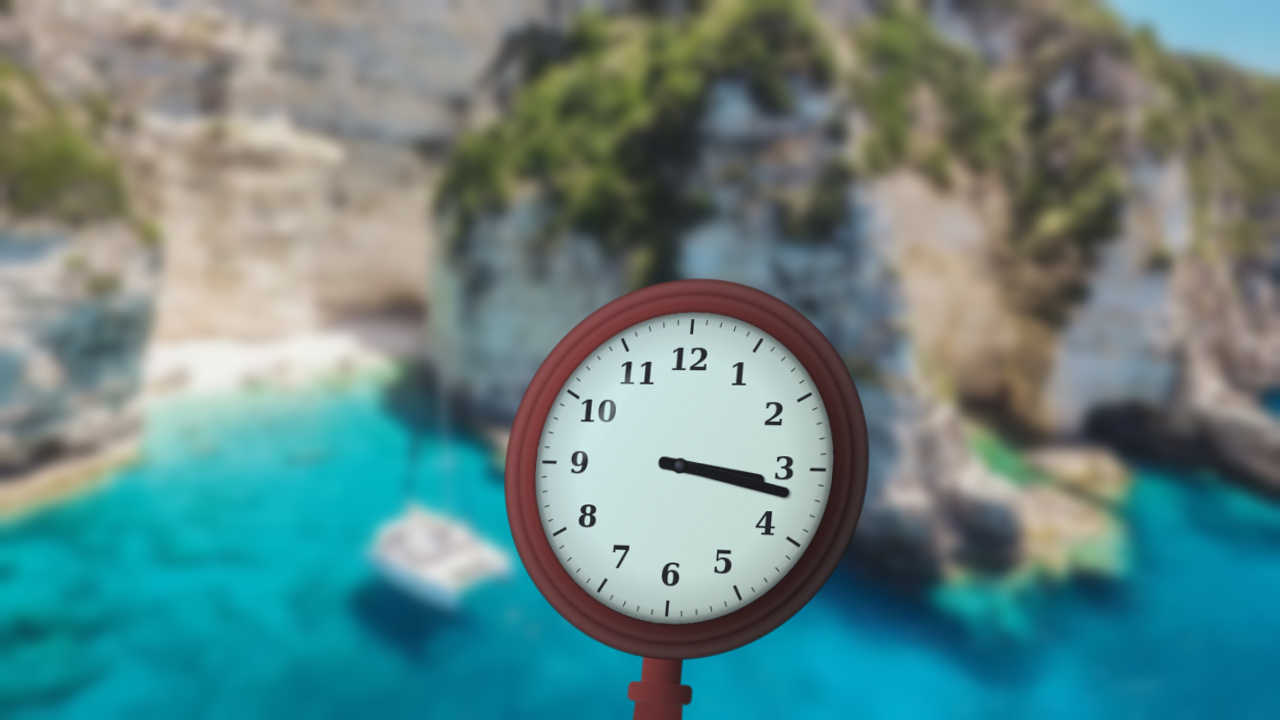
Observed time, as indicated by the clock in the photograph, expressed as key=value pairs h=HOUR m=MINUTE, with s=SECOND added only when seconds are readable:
h=3 m=17
